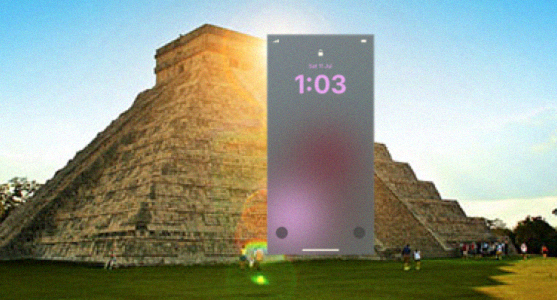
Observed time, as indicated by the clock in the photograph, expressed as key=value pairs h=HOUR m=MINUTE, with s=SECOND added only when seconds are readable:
h=1 m=3
